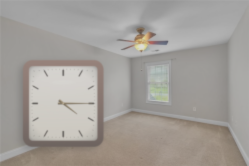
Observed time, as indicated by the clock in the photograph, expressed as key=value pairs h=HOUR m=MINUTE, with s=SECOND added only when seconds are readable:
h=4 m=15
